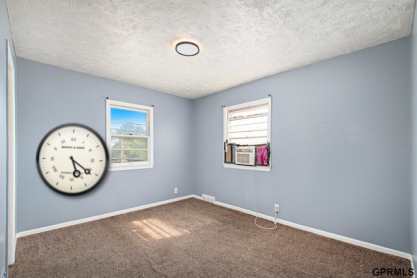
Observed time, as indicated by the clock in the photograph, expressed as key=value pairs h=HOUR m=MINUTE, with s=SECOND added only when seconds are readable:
h=5 m=21
